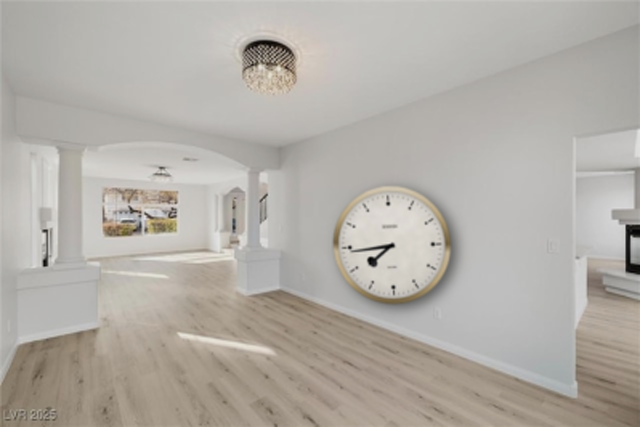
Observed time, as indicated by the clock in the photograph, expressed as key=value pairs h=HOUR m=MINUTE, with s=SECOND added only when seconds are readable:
h=7 m=44
